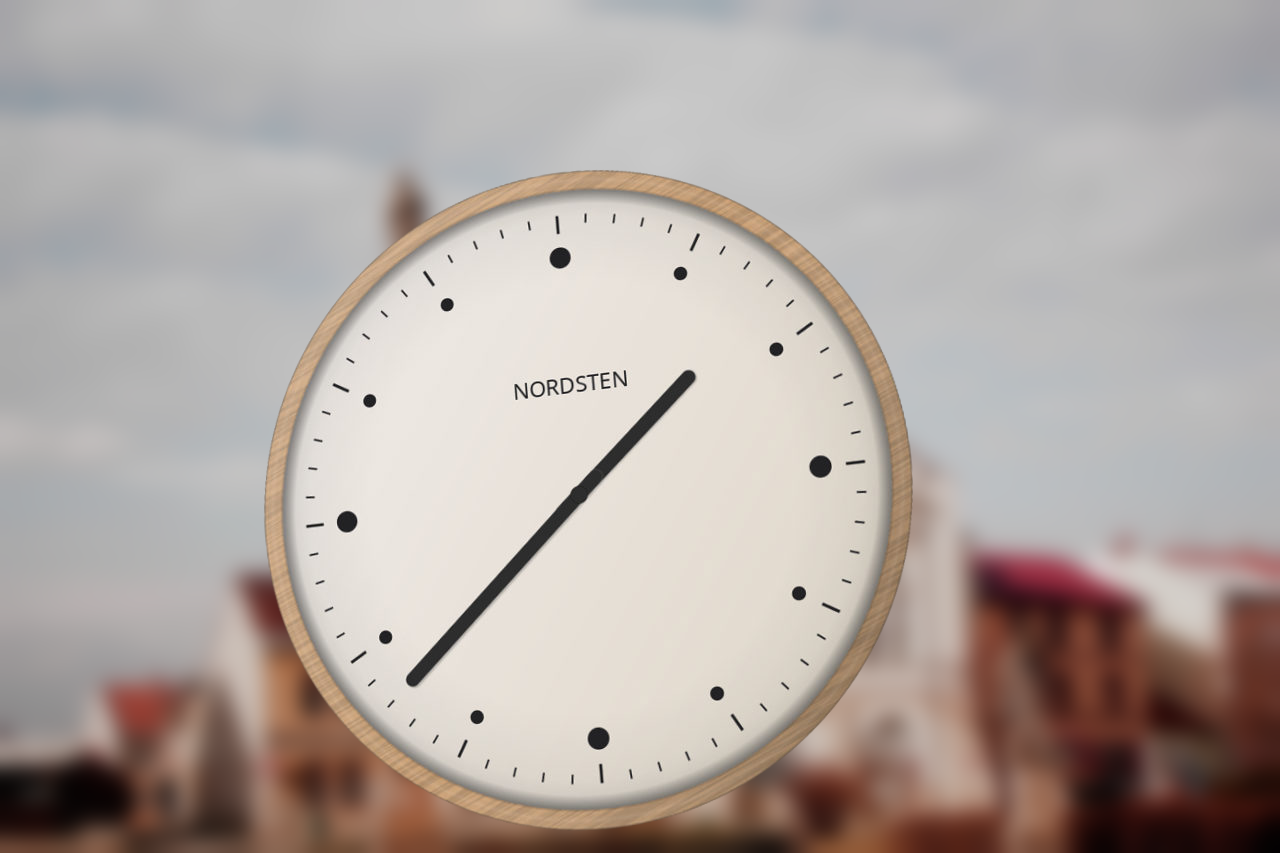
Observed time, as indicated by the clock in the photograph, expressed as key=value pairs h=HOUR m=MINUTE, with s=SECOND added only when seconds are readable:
h=1 m=38
